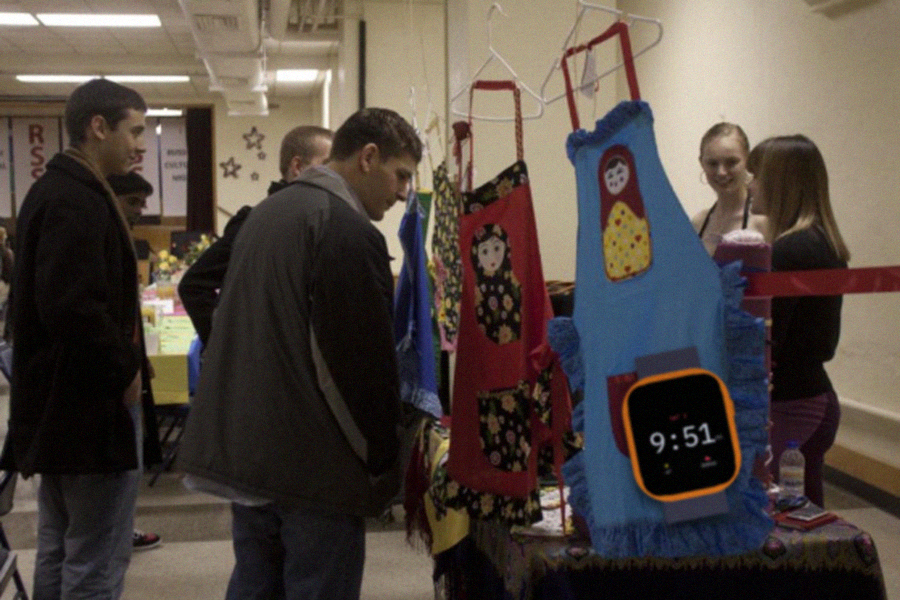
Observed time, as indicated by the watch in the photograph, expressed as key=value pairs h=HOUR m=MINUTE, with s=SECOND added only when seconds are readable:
h=9 m=51
